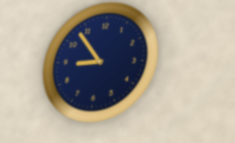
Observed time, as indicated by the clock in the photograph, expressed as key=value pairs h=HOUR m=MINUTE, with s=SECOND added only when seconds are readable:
h=8 m=53
